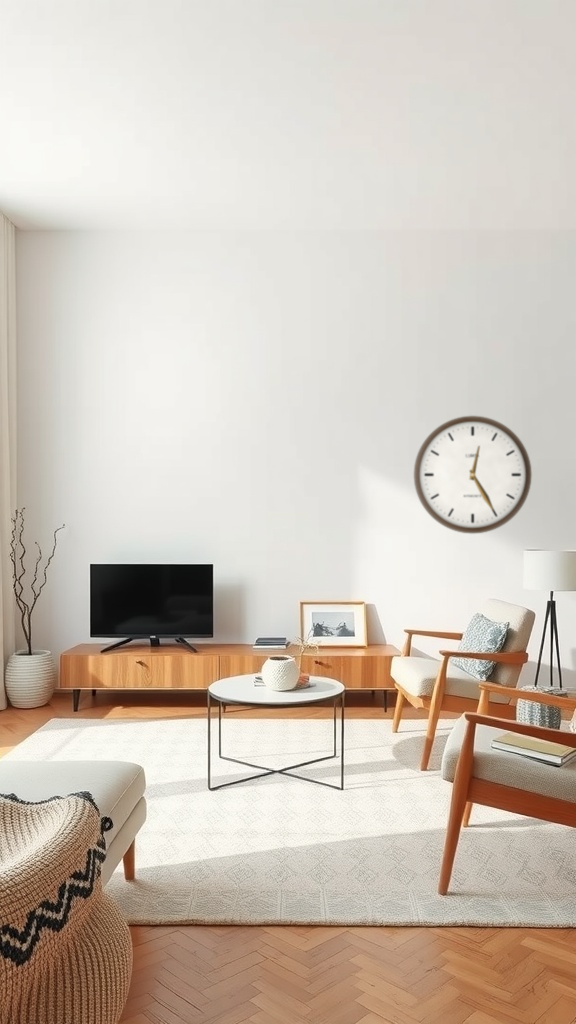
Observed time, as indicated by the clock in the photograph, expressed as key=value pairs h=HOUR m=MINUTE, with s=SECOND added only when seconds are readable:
h=12 m=25
